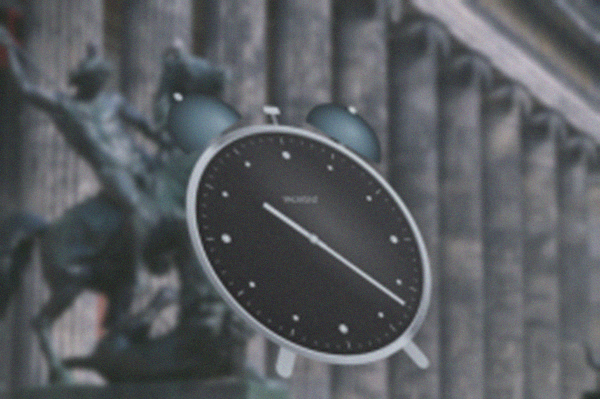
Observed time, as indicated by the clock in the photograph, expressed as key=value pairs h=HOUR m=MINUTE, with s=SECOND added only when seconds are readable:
h=10 m=22
